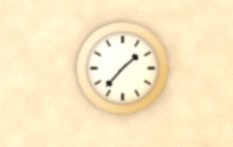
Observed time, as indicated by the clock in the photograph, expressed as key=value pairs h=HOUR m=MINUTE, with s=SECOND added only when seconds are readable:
h=1 m=37
